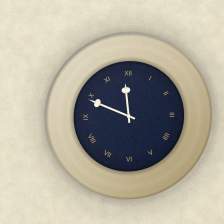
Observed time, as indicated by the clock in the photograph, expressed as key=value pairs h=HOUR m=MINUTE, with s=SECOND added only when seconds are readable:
h=11 m=49
